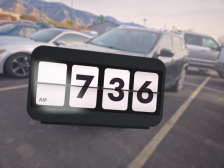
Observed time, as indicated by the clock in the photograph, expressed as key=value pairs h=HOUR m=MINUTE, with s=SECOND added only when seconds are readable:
h=7 m=36
